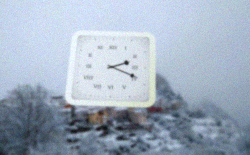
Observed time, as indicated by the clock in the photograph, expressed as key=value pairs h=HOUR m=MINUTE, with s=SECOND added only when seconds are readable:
h=2 m=19
